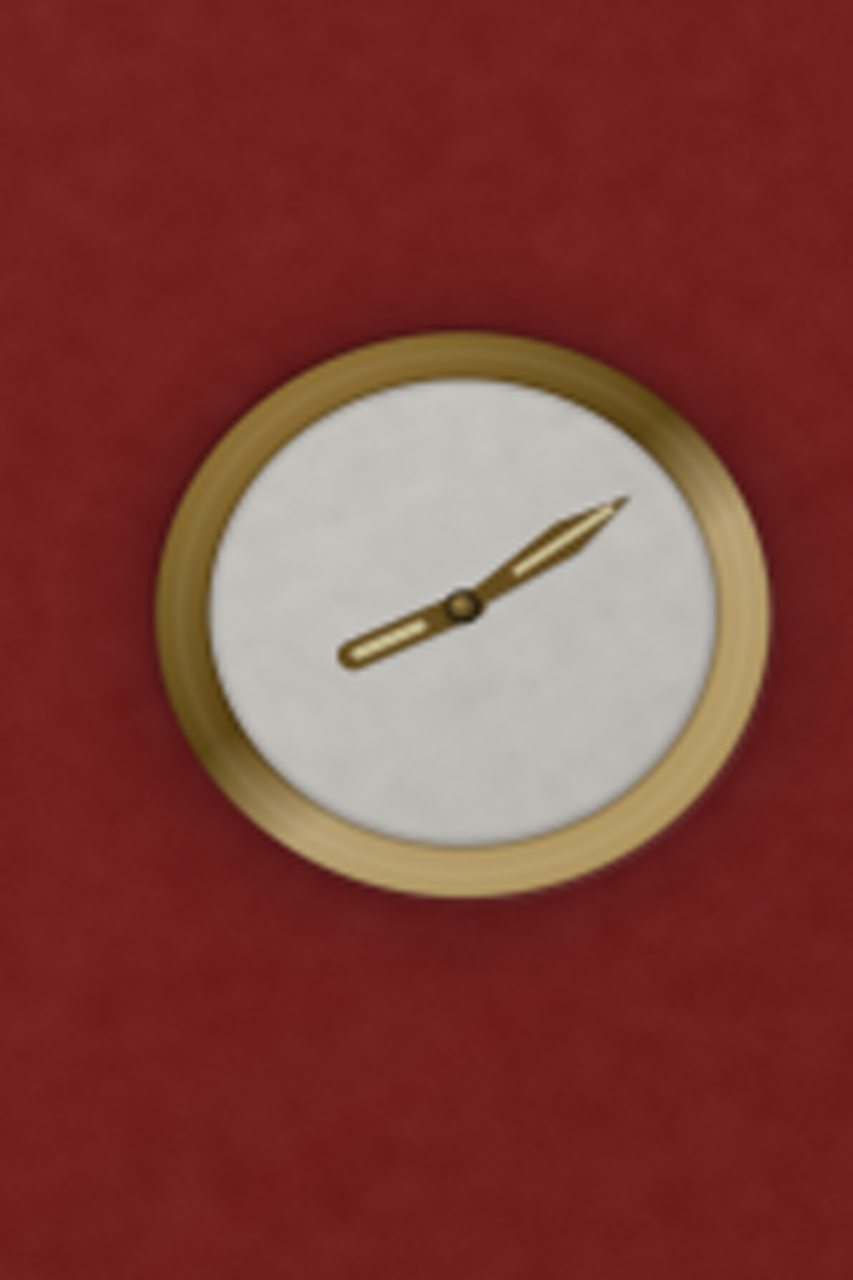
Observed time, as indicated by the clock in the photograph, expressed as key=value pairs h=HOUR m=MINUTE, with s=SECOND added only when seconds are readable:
h=8 m=9
